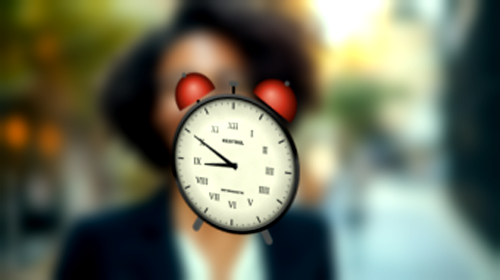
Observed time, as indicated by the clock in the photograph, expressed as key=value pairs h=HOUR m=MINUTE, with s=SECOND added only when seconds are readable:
h=8 m=50
